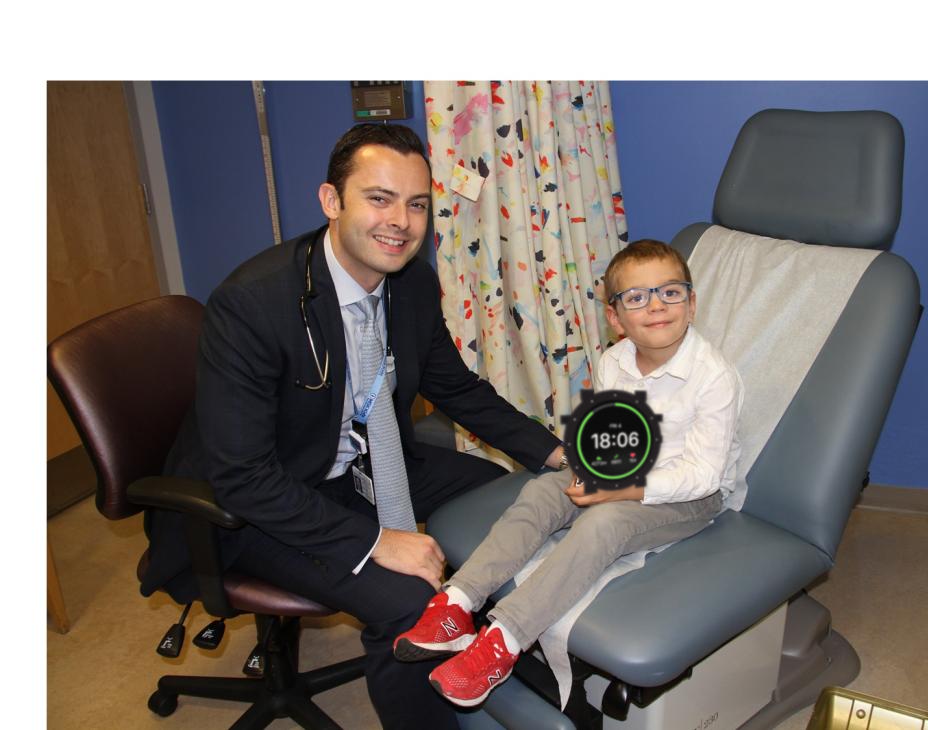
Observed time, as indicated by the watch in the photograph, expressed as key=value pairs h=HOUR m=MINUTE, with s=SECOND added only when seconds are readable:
h=18 m=6
